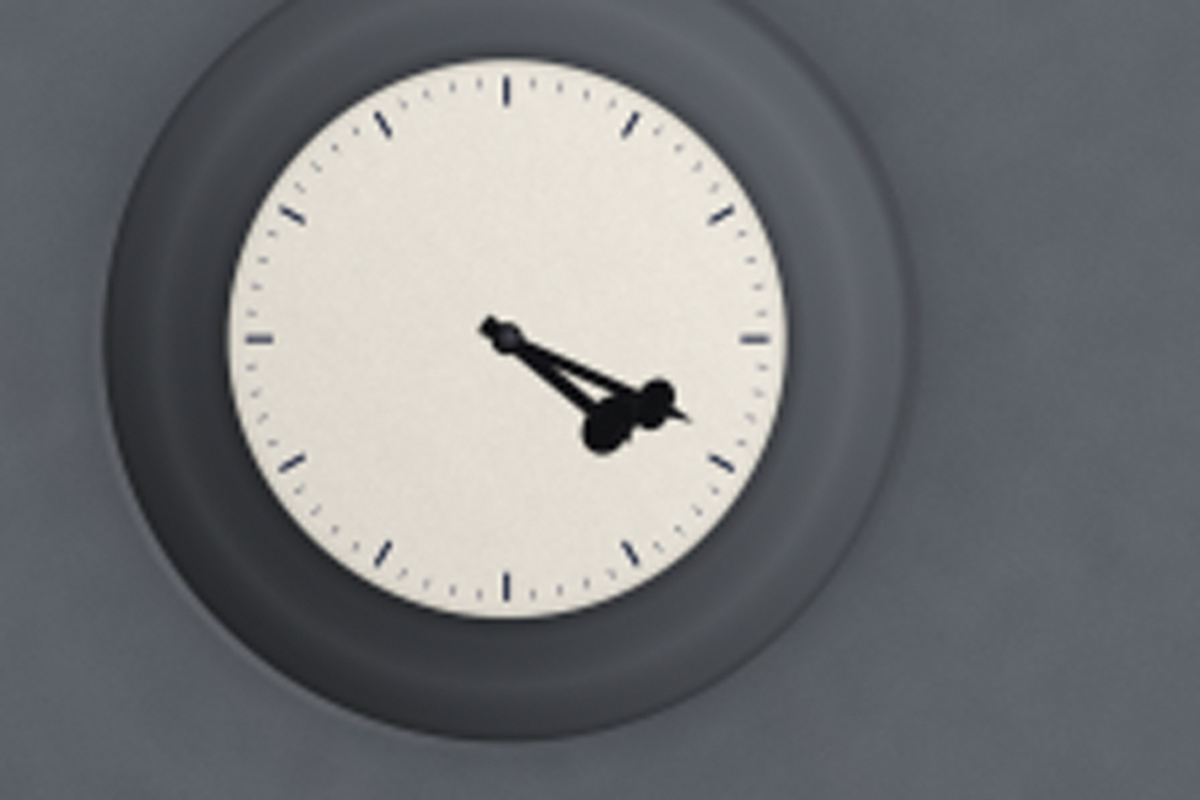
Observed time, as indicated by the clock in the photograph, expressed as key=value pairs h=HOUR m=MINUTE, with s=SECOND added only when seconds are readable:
h=4 m=19
